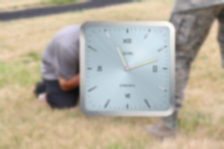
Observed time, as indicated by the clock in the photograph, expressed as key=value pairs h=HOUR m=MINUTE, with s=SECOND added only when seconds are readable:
h=11 m=12
